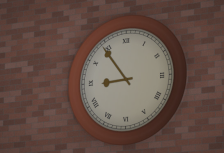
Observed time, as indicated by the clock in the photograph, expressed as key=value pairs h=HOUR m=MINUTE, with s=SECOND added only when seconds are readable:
h=8 m=54
